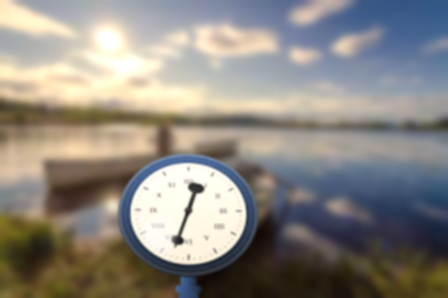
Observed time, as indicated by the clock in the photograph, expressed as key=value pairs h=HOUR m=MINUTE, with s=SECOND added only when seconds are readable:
h=12 m=33
